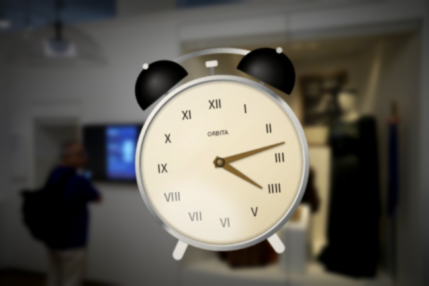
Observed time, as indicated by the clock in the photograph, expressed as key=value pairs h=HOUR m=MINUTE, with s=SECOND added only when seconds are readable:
h=4 m=13
